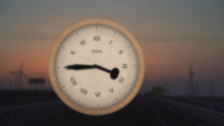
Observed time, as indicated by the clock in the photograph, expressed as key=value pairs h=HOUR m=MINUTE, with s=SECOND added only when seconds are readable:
h=3 m=45
